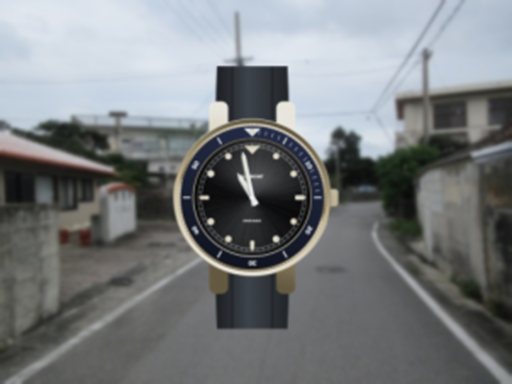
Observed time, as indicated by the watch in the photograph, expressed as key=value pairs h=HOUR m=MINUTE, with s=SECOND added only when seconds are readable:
h=10 m=58
